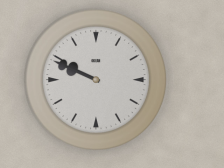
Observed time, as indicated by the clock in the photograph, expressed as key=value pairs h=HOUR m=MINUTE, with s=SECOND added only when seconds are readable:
h=9 m=49
